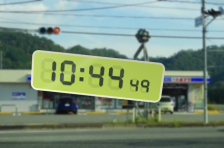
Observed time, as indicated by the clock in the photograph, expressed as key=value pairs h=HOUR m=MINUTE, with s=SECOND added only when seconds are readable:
h=10 m=44 s=49
